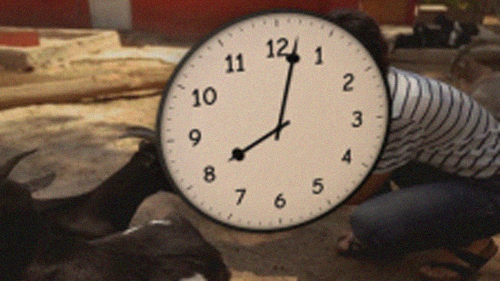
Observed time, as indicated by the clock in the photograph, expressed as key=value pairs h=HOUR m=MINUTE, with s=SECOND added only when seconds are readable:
h=8 m=2
